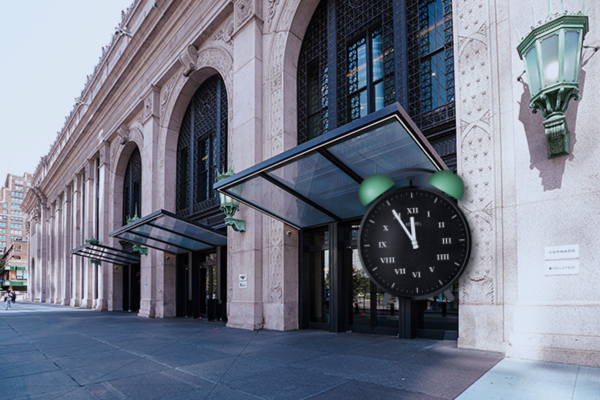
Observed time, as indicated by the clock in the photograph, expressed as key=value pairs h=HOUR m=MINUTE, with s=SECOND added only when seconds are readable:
h=11 m=55
